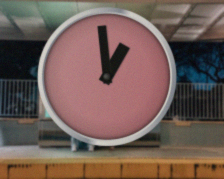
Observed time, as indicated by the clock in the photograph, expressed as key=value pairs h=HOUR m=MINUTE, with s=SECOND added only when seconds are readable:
h=12 m=59
